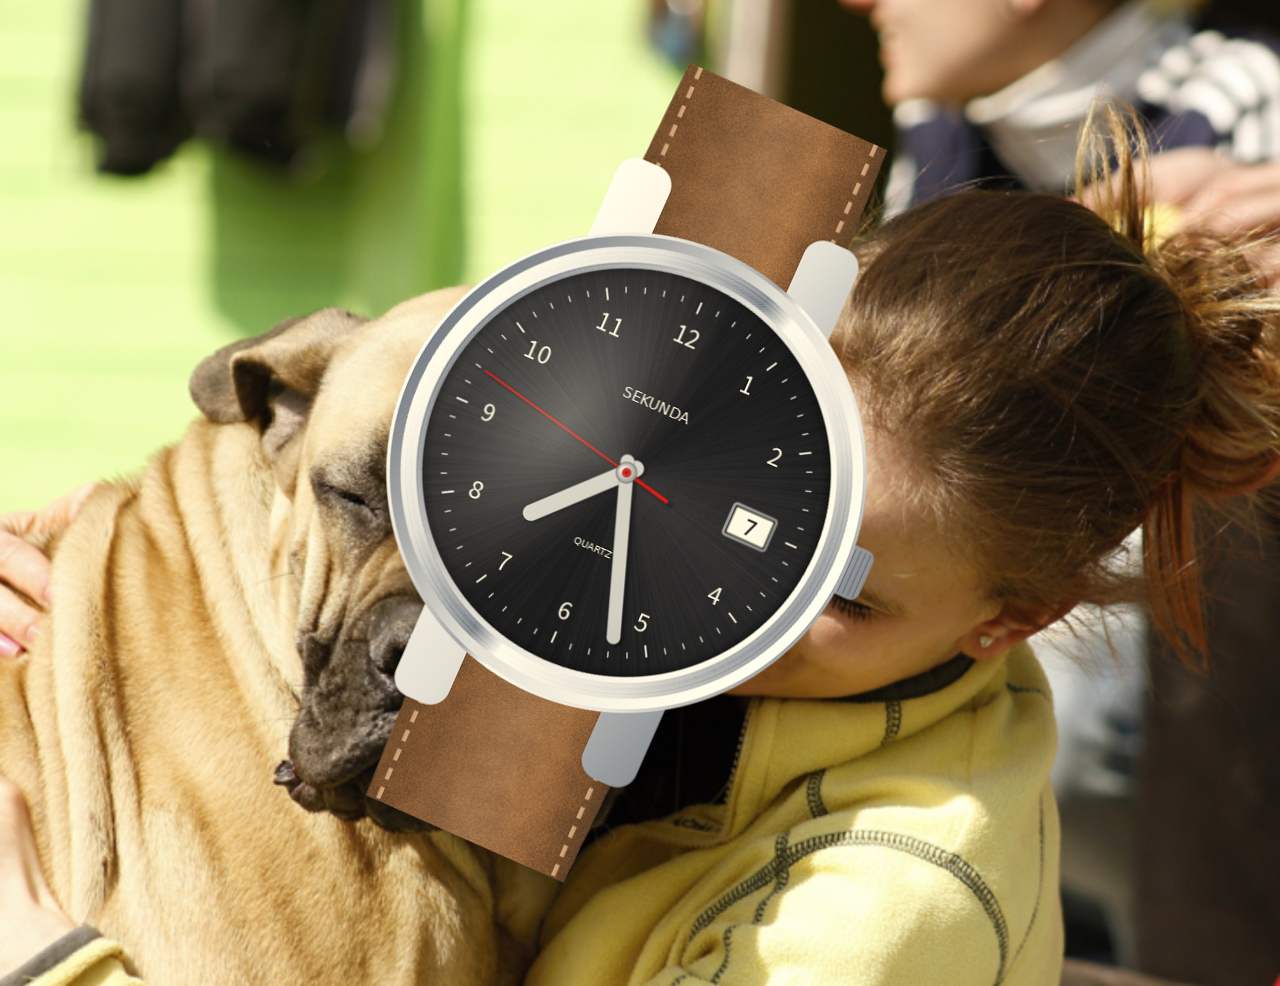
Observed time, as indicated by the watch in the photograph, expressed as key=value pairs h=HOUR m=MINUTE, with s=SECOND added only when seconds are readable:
h=7 m=26 s=47
